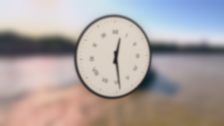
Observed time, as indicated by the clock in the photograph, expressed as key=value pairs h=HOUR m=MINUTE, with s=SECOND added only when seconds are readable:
h=12 m=29
